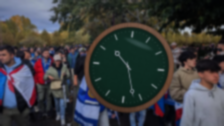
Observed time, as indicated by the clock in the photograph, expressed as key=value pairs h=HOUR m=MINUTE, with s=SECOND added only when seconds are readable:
h=10 m=27
